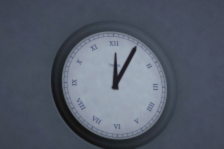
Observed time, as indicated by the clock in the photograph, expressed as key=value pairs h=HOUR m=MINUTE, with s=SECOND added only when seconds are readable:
h=12 m=5
